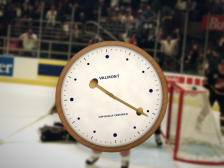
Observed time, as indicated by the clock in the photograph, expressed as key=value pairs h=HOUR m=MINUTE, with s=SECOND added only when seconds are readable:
h=10 m=21
